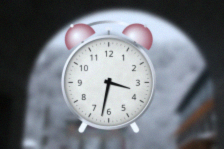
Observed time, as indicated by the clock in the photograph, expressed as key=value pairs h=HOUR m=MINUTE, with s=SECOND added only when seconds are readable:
h=3 m=32
